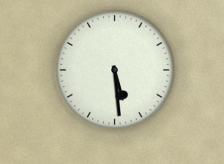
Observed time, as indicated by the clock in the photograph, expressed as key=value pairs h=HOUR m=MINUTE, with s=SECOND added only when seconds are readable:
h=5 m=29
